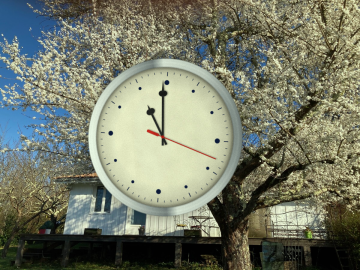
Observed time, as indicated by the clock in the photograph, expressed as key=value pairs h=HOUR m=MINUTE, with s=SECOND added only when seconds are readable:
h=10 m=59 s=18
